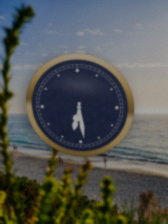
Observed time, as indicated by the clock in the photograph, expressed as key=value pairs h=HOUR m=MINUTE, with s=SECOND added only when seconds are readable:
h=6 m=29
